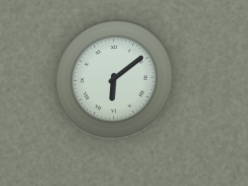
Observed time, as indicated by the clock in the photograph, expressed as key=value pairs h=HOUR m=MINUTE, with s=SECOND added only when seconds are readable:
h=6 m=9
